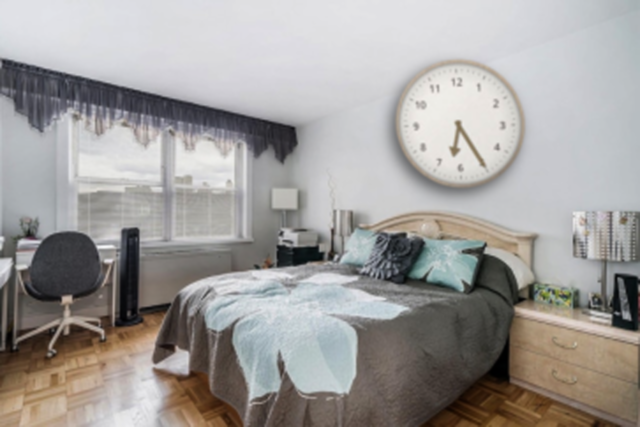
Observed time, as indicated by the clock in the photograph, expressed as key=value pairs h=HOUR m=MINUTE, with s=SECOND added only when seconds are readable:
h=6 m=25
